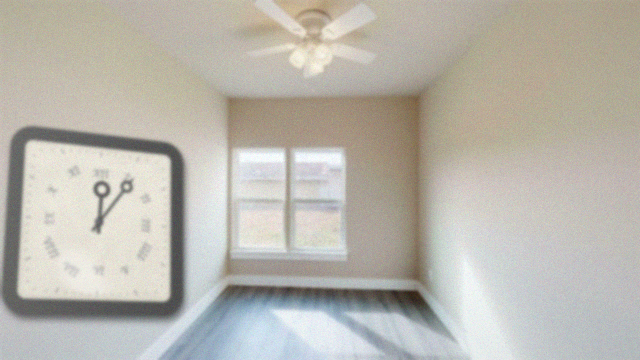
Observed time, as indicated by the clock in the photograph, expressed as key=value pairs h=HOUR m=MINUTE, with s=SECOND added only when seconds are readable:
h=12 m=6
